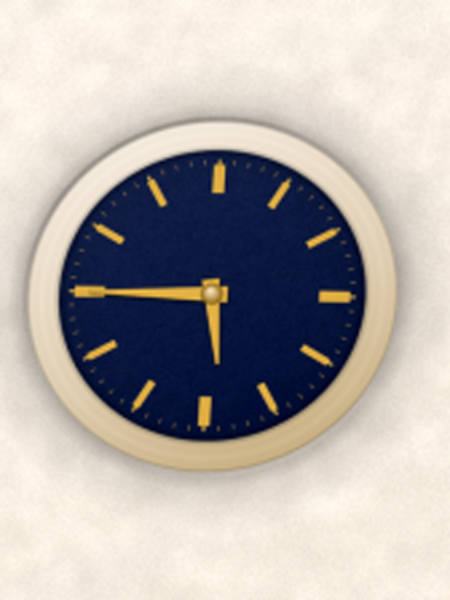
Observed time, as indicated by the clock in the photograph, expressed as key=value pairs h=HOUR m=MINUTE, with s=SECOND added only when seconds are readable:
h=5 m=45
